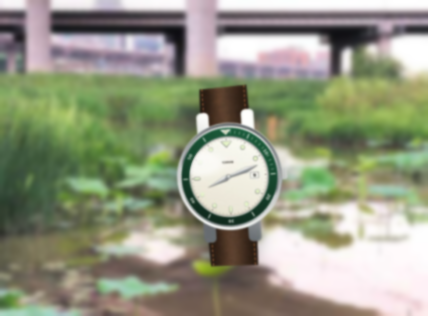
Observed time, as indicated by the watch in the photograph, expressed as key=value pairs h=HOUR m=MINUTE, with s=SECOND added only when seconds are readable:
h=8 m=12
